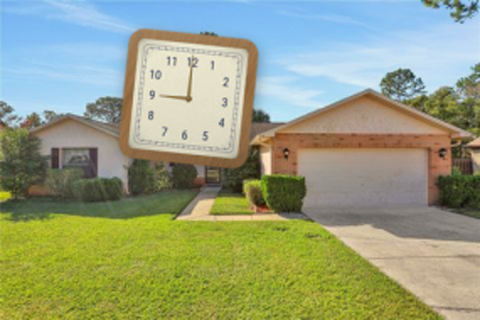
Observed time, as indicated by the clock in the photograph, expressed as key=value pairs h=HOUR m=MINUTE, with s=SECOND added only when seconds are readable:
h=9 m=0
